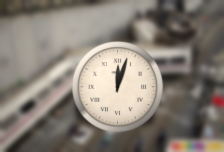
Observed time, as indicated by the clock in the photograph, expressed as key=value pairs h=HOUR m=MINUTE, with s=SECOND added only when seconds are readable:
h=12 m=3
